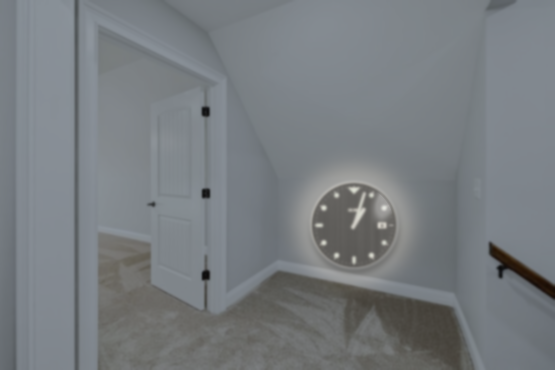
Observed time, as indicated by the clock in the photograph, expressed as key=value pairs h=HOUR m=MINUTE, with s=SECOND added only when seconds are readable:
h=1 m=3
